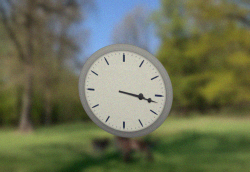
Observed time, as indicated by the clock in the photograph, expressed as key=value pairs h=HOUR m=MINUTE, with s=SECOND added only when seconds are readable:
h=3 m=17
